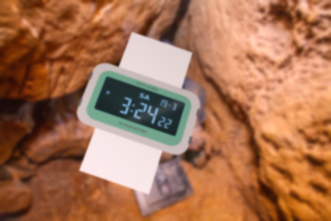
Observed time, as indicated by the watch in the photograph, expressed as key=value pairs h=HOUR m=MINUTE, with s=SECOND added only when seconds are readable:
h=3 m=24 s=22
